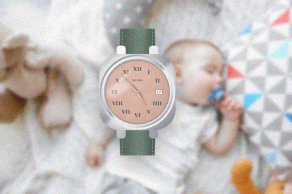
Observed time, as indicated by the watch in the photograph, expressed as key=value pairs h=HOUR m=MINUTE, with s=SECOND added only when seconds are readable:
h=4 m=53
